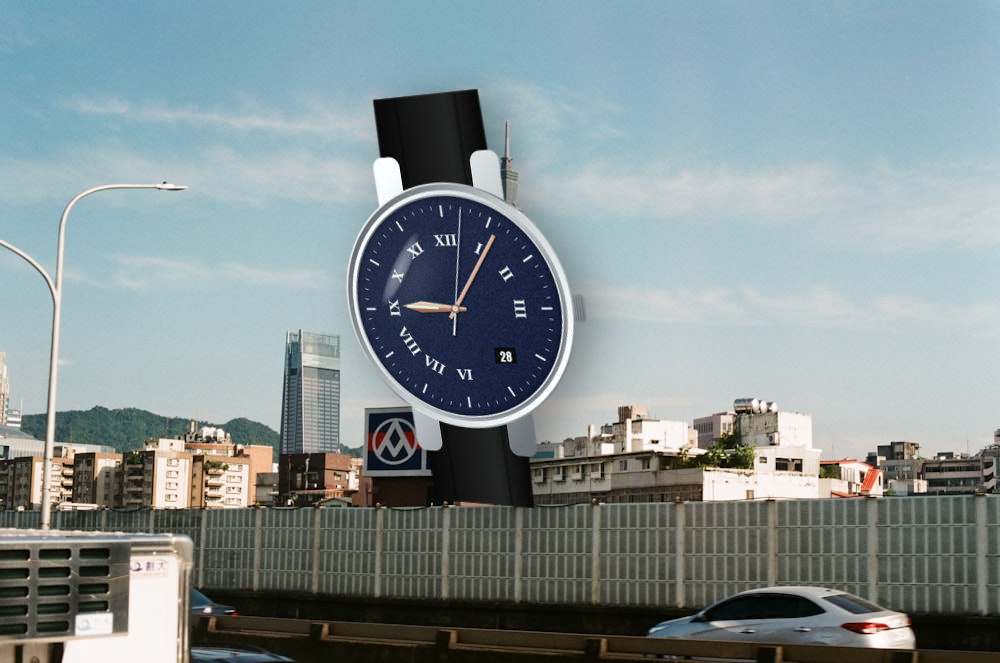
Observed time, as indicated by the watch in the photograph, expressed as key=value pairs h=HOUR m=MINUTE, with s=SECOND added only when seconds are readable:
h=9 m=6 s=2
